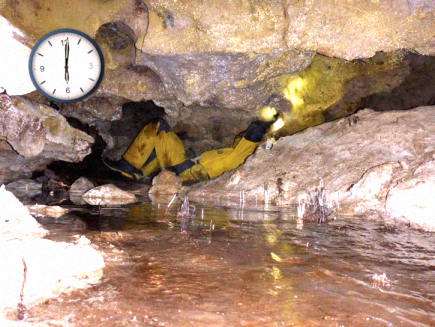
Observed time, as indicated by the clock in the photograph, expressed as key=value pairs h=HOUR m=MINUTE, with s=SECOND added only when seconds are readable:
h=6 m=1
